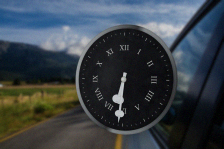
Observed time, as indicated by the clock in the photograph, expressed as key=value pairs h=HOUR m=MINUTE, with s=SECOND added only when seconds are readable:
h=6 m=31
